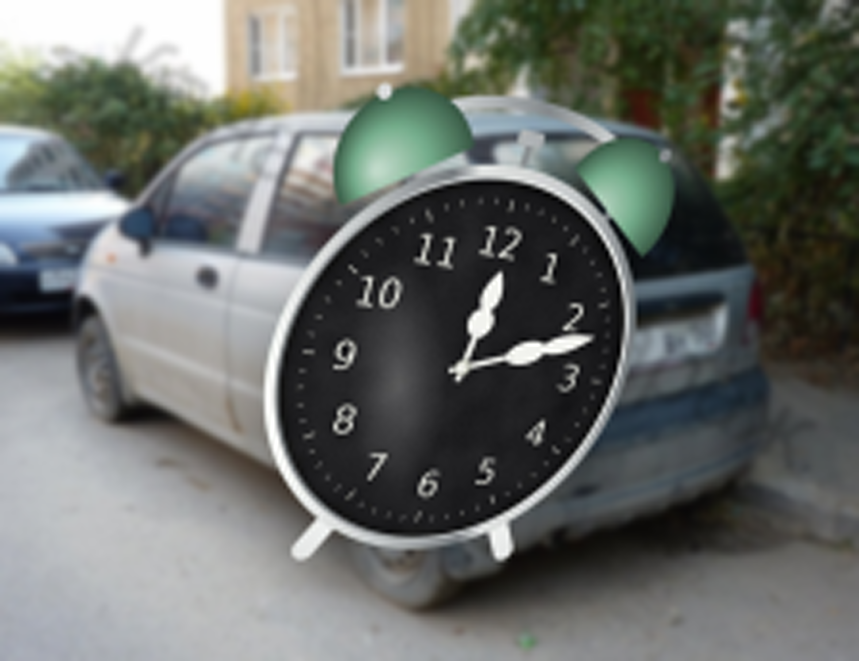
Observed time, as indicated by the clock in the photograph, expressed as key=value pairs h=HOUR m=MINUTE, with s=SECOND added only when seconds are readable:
h=12 m=12
